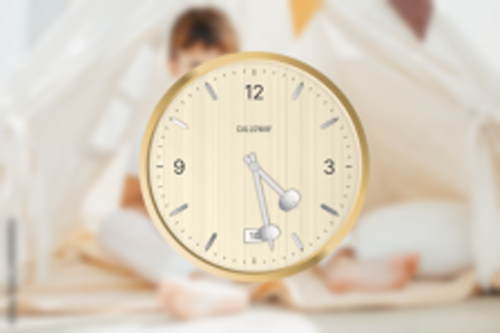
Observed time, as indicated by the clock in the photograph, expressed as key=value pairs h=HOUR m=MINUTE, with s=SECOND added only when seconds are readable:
h=4 m=28
